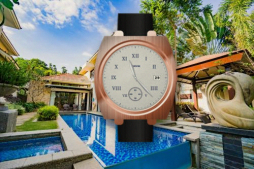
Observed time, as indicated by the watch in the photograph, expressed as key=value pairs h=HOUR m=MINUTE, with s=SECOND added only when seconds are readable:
h=11 m=23
